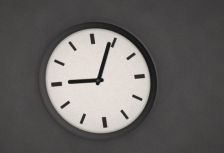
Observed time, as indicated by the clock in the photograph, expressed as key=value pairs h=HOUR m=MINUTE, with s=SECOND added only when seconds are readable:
h=9 m=4
